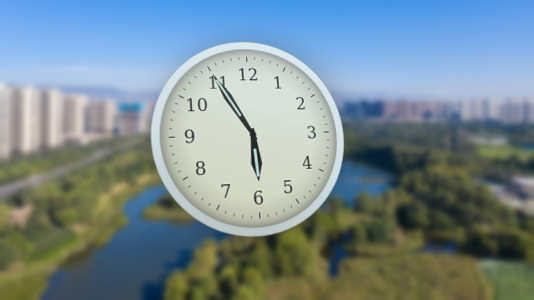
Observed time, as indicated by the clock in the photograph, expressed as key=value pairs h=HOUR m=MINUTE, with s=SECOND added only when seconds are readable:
h=5 m=55
